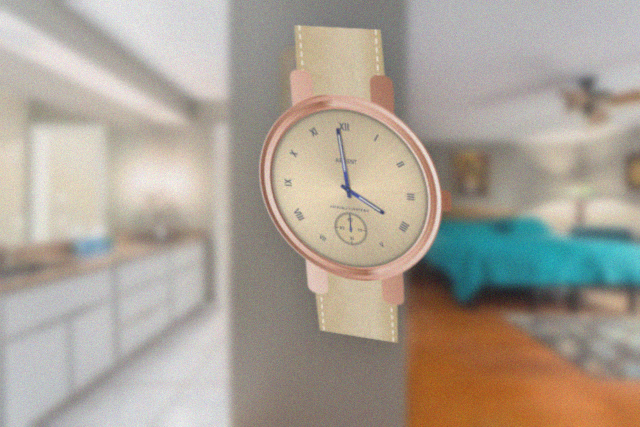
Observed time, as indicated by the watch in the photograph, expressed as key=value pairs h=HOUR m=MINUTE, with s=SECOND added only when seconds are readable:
h=3 m=59
